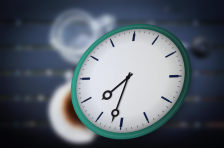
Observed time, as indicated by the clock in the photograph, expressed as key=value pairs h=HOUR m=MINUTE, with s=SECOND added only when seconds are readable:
h=7 m=32
